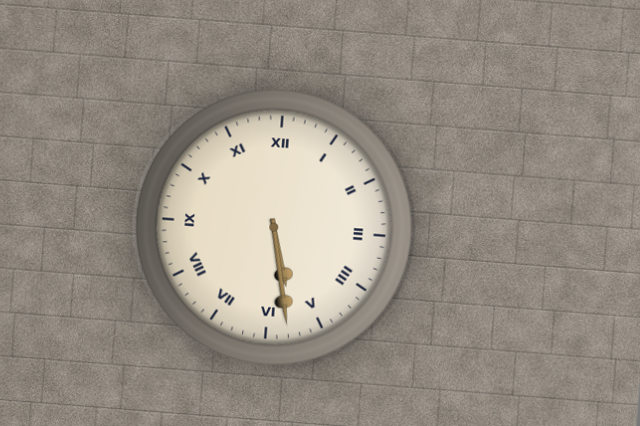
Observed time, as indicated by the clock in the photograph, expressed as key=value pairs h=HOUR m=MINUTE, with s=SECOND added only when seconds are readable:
h=5 m=28
